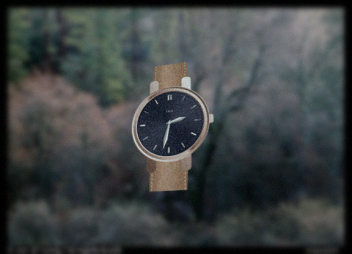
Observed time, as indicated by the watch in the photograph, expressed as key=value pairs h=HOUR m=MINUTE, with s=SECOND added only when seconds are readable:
h=2 m=32
